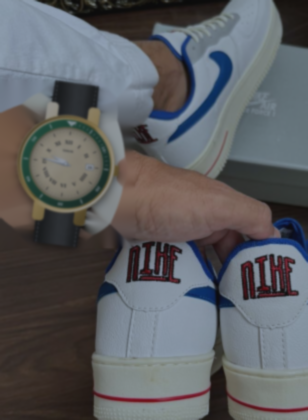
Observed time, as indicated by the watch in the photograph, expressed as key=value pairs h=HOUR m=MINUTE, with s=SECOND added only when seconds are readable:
h=9 m=46
